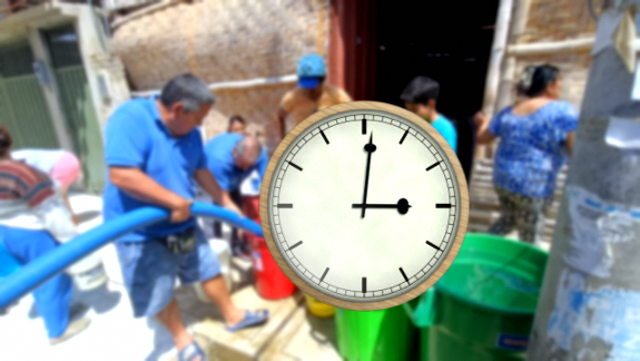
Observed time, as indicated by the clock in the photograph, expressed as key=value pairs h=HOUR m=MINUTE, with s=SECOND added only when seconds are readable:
h=3 m=1
